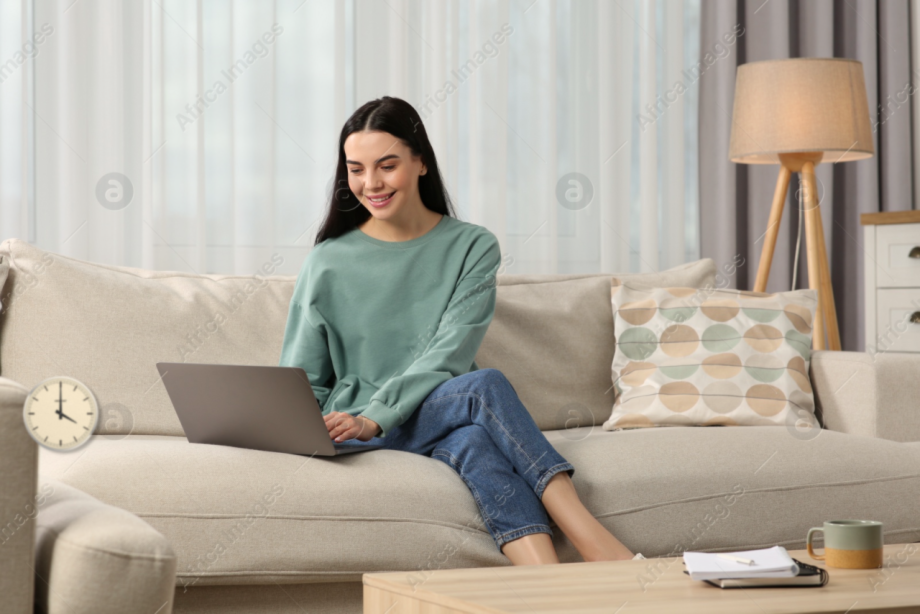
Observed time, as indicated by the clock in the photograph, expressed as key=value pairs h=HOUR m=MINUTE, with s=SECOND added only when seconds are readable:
h=4 m=0
